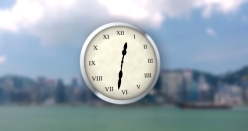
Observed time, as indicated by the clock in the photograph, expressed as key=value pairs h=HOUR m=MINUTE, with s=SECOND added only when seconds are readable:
h=12 m=32
